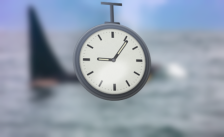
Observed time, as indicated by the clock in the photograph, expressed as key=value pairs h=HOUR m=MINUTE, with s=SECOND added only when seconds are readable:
h=9 m=6
